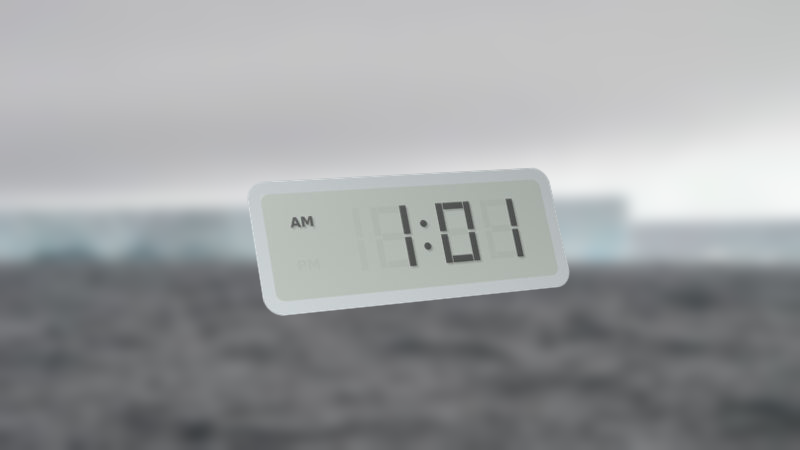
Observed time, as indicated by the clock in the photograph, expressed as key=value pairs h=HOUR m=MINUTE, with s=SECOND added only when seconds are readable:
h=1 m=1
